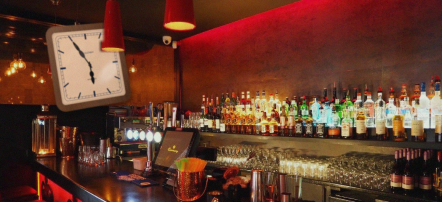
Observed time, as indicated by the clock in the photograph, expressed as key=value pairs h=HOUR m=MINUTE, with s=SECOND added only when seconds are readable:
h=5 m=55
